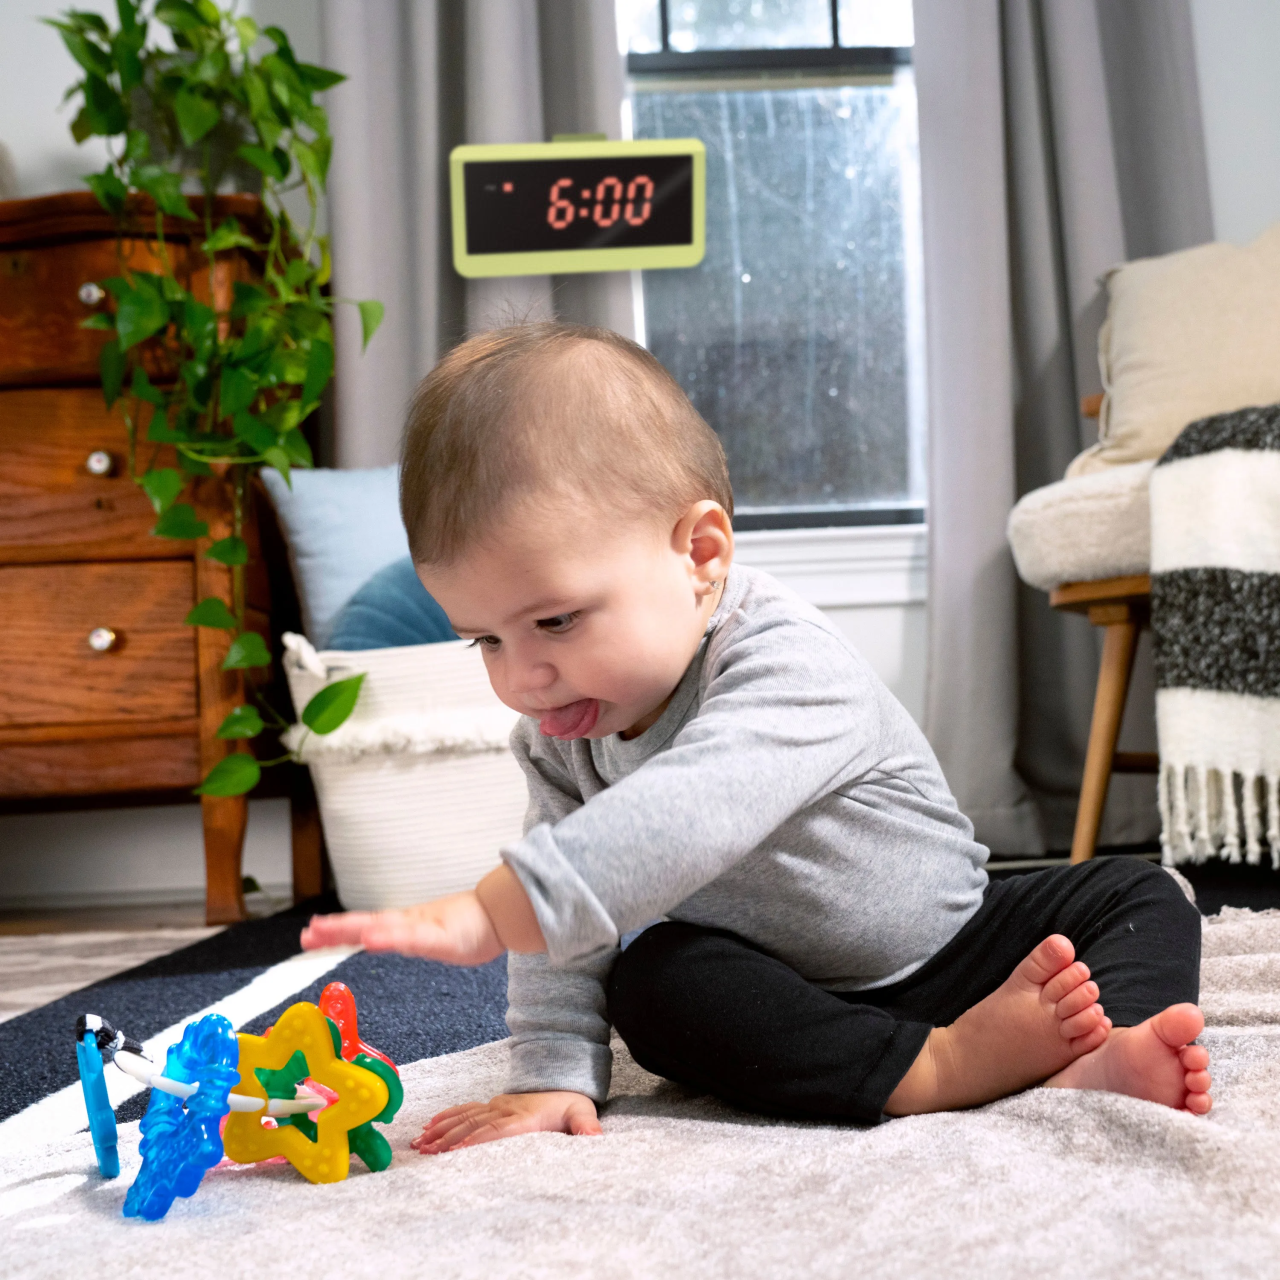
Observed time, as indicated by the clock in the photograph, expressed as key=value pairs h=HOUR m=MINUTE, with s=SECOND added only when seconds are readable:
h=6 m=0
